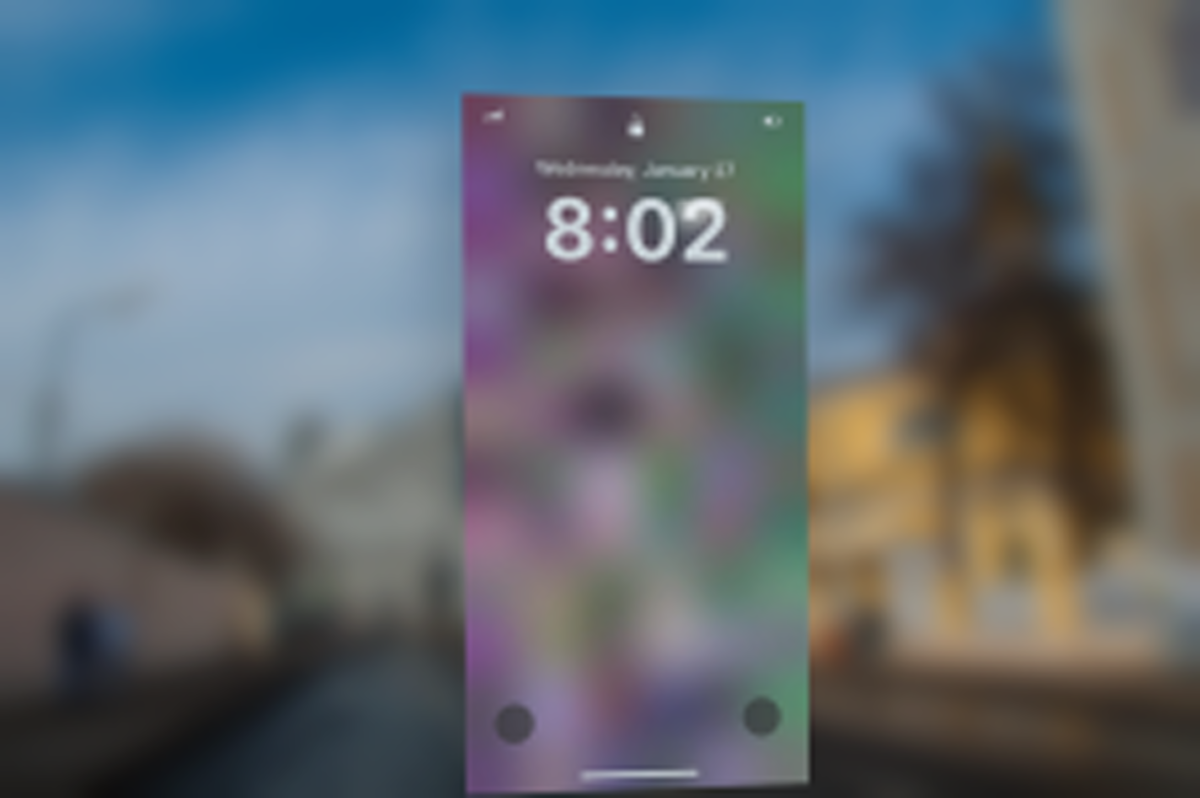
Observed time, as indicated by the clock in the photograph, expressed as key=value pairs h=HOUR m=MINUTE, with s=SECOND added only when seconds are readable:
h=8 m=2
